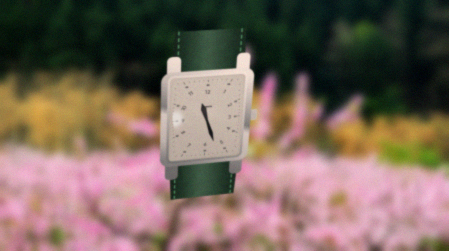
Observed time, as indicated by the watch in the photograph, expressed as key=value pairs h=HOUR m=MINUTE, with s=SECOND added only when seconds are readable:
h=11 m=27
